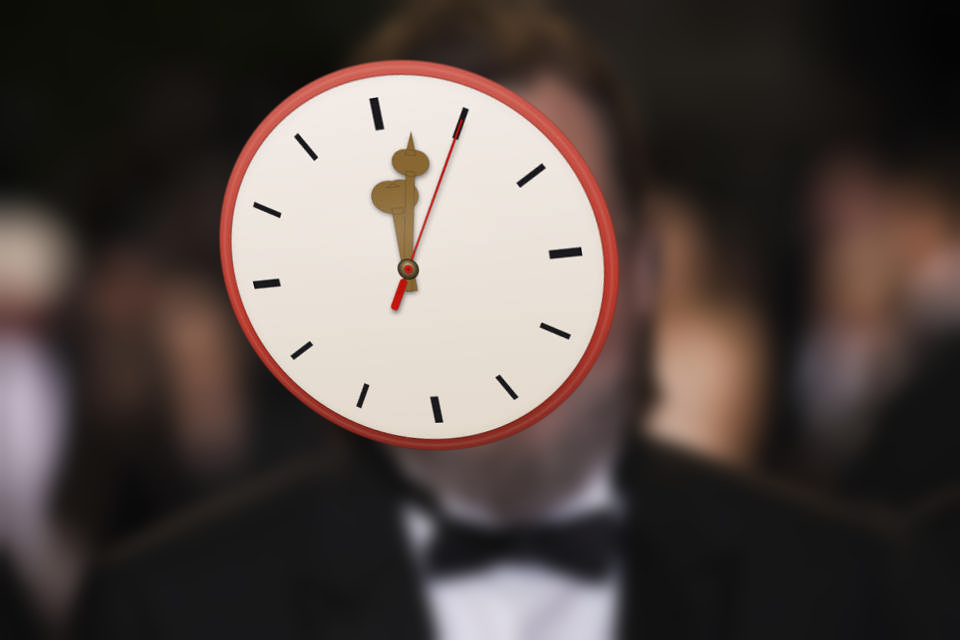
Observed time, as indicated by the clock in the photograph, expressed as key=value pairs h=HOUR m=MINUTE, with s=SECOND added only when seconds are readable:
h=12 m=2 s=5
